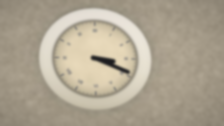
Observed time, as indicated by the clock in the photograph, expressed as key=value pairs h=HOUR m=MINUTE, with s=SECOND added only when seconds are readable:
h=3 m=19
